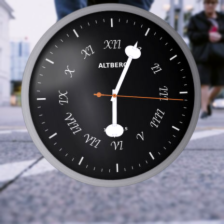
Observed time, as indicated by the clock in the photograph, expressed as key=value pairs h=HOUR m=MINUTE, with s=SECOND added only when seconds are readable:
h=6 m=4 s=16
